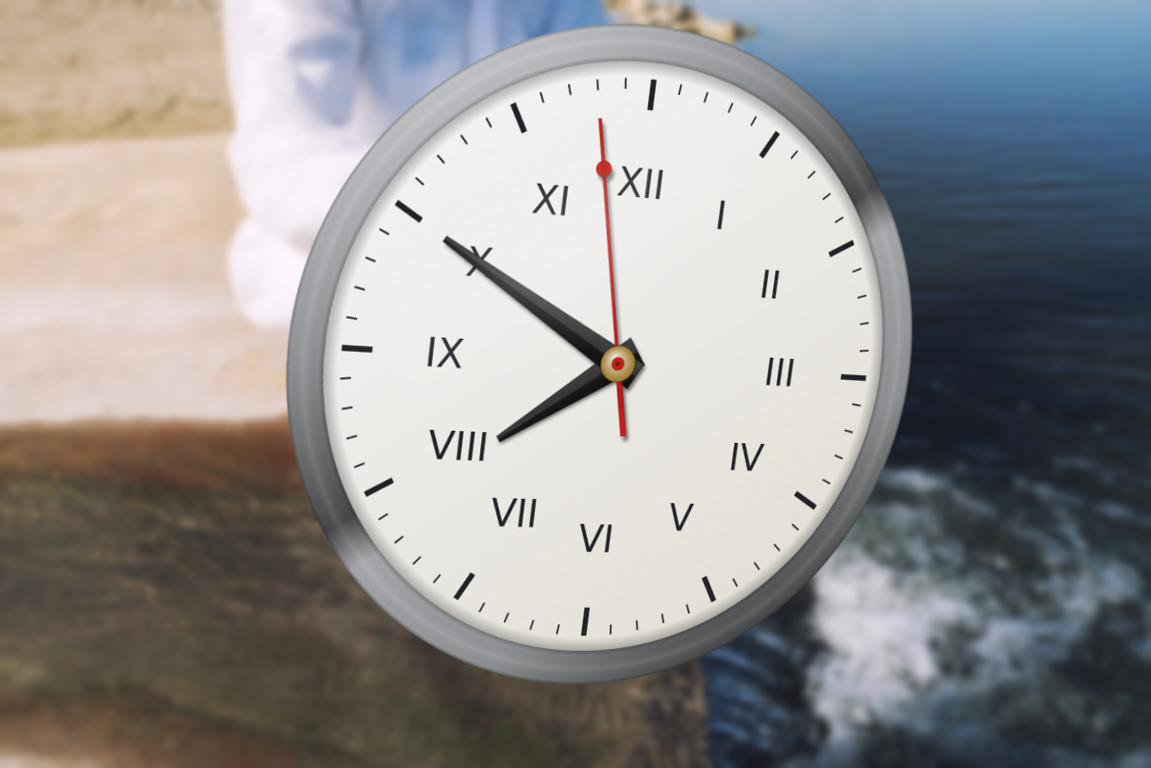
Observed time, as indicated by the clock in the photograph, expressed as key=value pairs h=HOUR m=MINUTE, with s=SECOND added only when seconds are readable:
h=7 m=49 s=58
